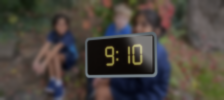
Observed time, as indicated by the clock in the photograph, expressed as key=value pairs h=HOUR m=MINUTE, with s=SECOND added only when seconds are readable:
h=9 m=10
